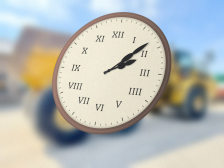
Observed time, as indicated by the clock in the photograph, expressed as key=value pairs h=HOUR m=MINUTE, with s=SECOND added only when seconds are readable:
h=2 m=8
